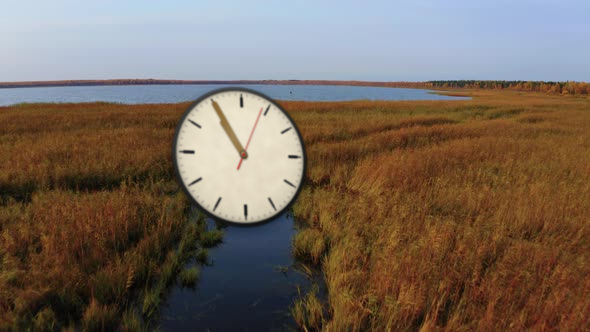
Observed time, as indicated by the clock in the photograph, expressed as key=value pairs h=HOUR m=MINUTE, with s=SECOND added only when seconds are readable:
h=10 m=55 s=4
